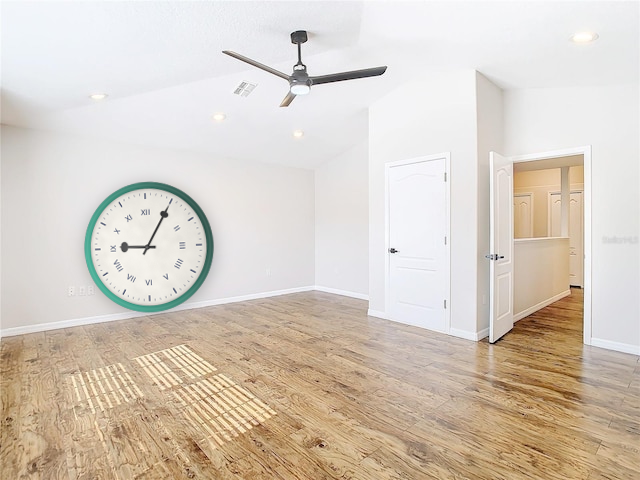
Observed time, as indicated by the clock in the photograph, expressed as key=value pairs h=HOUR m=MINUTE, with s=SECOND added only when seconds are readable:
h=9 m=5
